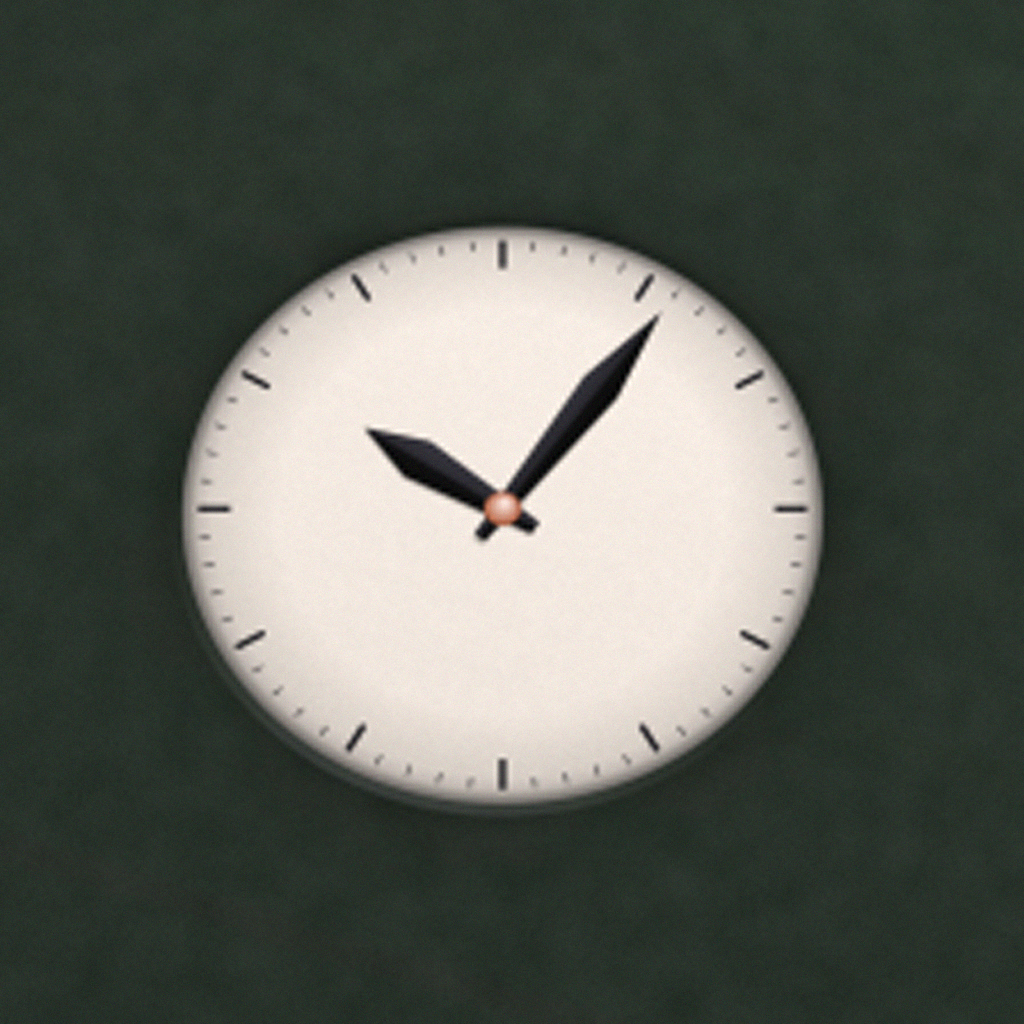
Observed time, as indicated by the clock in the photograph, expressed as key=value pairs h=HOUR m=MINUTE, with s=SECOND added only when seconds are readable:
h=10 m=6
